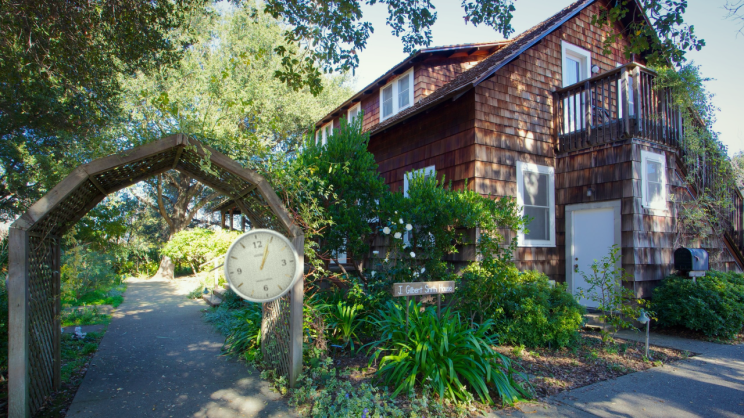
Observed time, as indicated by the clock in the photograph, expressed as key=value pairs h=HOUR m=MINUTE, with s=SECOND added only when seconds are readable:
h=1 m=4
